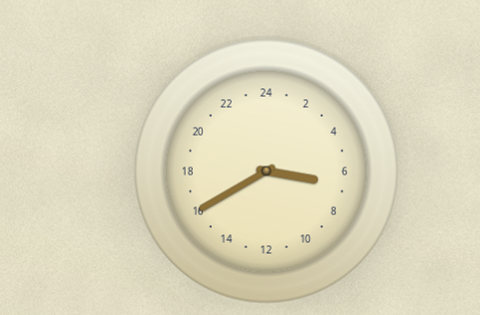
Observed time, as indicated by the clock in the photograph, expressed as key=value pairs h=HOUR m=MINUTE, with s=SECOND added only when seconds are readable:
h=6 m=40
